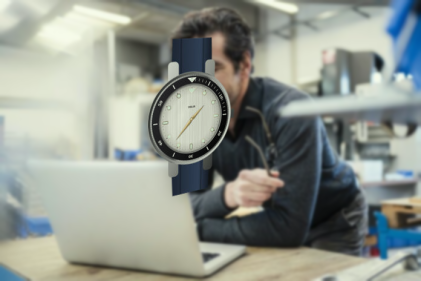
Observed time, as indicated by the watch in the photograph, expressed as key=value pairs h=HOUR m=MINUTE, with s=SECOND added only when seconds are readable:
h=1 m=37
